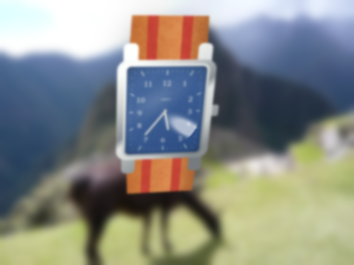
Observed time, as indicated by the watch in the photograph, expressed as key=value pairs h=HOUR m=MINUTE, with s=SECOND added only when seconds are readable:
h=5 m=36
